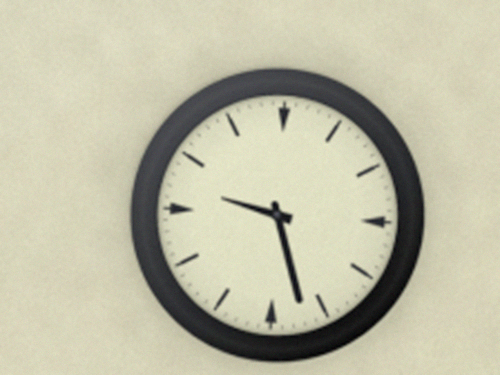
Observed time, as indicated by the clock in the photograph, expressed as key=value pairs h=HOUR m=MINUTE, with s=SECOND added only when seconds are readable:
h=9 m=27
